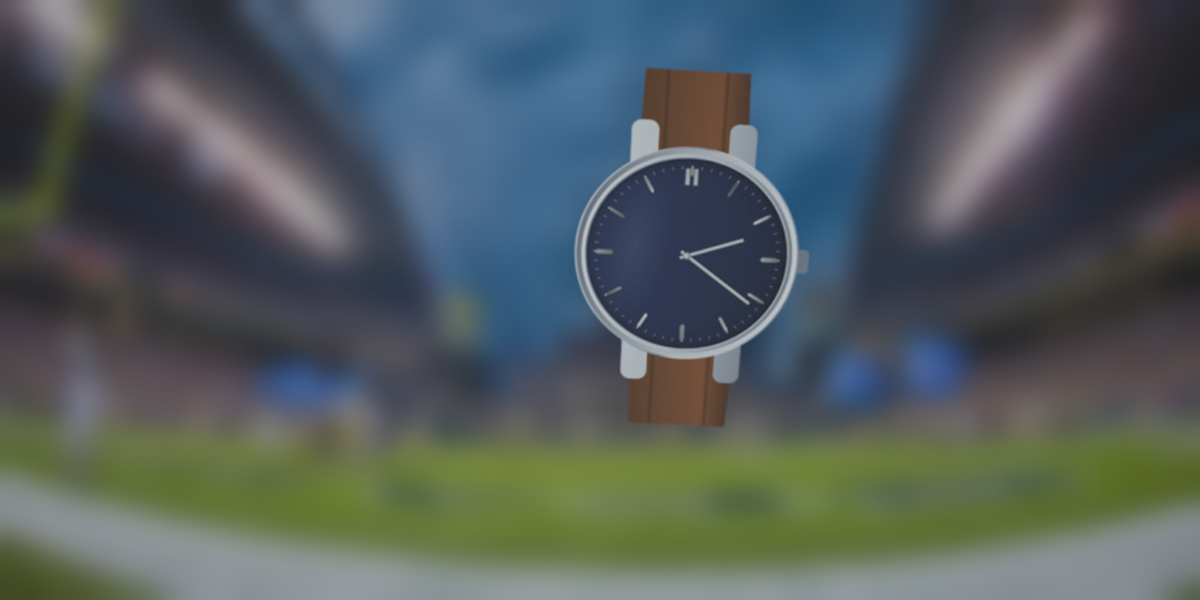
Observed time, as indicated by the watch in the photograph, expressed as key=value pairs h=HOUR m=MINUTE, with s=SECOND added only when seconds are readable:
h=2 m=21
